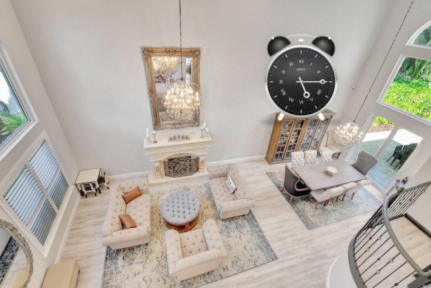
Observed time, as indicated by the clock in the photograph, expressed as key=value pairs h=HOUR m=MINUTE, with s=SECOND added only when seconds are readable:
h=5 m=15
